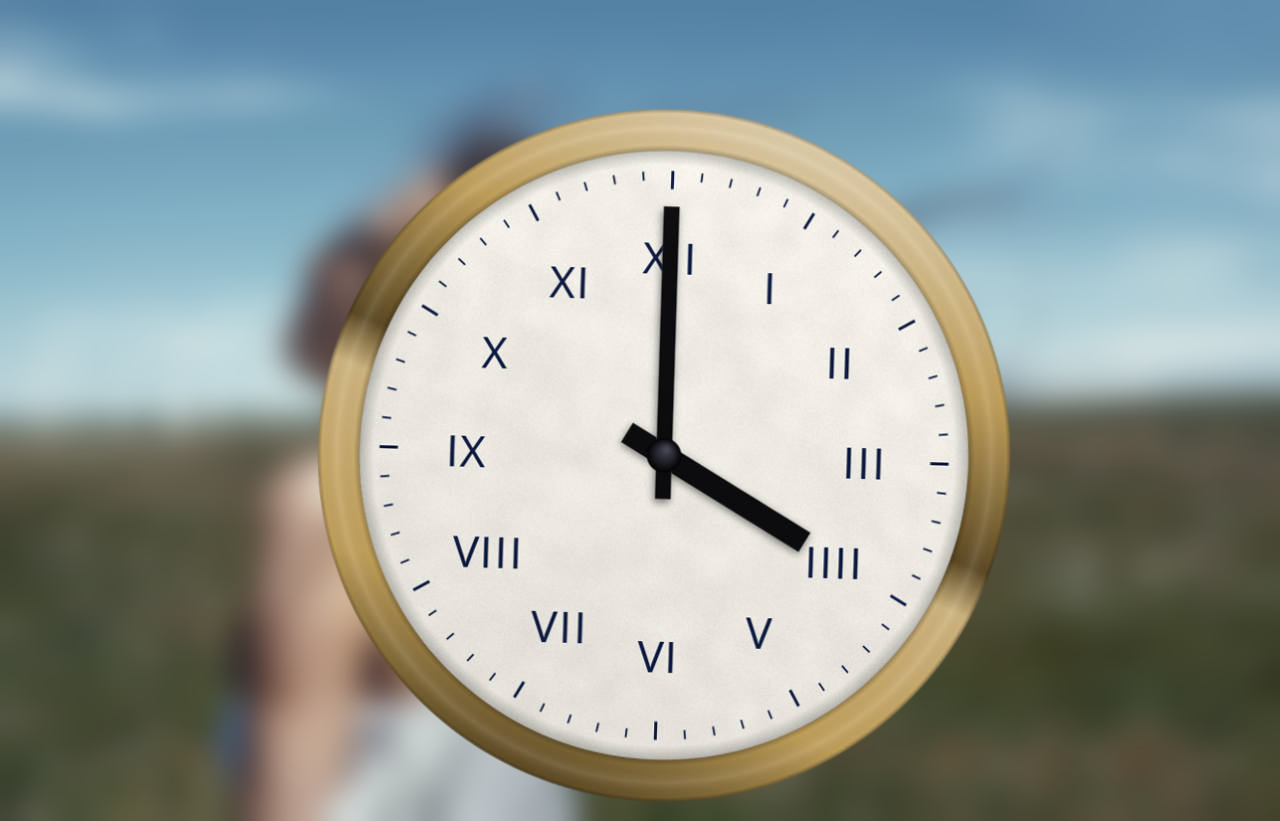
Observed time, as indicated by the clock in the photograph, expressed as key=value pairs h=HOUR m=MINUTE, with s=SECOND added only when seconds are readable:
h=4 m=0
